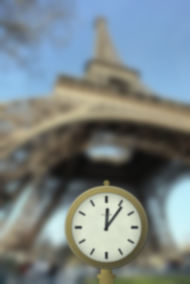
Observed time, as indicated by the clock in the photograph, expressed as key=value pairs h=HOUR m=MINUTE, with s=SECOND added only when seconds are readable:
h=12 m=6
